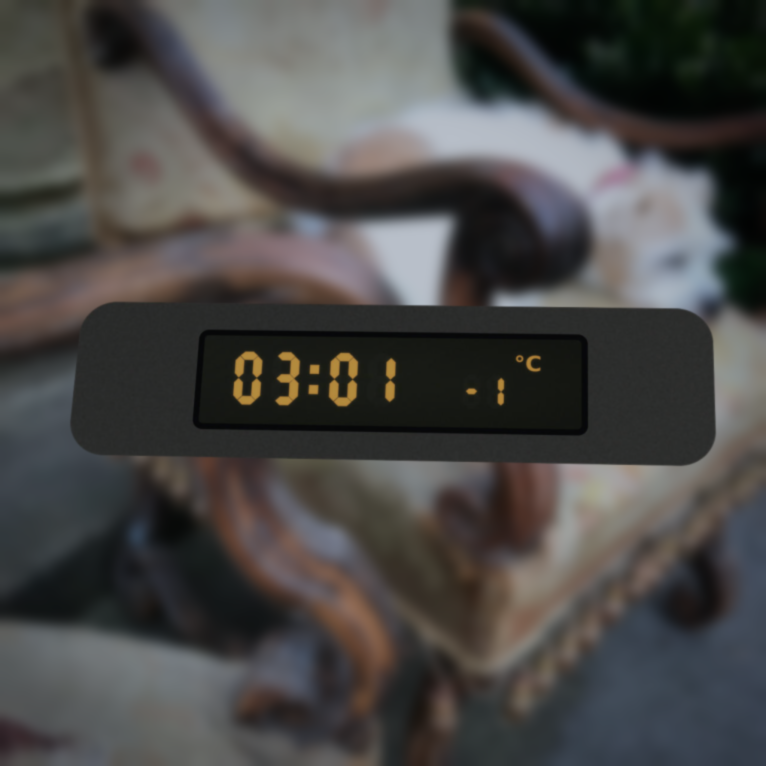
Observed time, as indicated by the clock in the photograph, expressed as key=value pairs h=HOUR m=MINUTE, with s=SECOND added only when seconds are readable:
h=3 m=1
